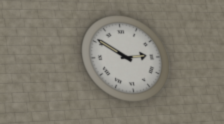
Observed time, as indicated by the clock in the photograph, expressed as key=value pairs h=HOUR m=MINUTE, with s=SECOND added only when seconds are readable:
h=2 m=51
